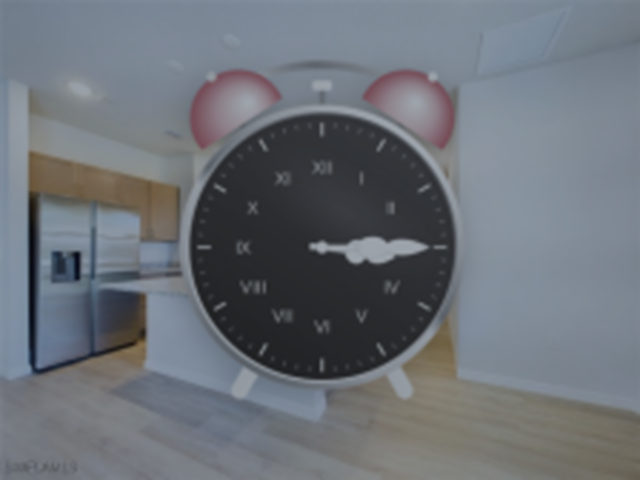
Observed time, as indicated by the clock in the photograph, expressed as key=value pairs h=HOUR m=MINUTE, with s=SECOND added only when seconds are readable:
h=3 m=15
